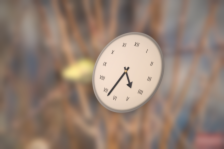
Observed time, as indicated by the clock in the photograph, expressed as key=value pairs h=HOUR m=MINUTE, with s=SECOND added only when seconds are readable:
h=4 m=33
